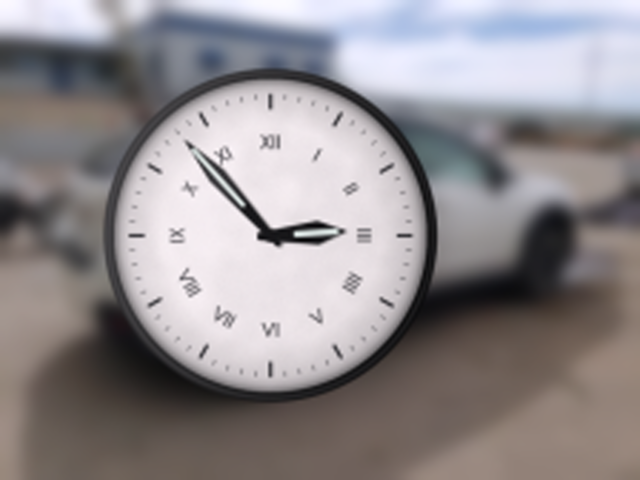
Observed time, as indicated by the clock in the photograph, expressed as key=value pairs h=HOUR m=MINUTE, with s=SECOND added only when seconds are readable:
h=2 m=53
